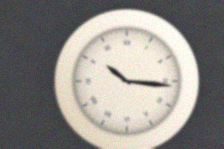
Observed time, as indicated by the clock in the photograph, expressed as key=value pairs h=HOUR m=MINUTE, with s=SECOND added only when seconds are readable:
h=10 m=16
